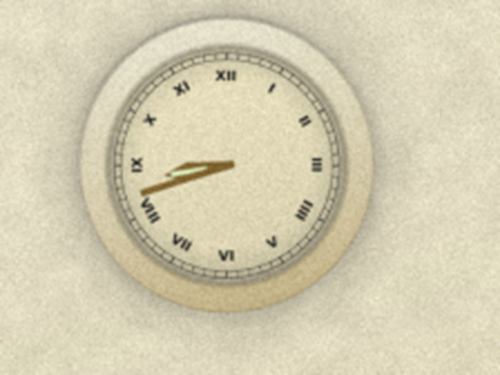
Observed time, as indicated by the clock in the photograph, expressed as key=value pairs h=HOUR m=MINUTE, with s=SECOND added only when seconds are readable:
h=8 m=42
